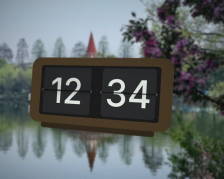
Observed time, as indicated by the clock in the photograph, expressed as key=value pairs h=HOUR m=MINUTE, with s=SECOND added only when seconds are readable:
h=12 m=34
